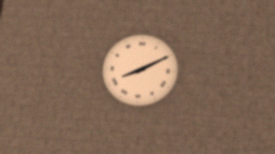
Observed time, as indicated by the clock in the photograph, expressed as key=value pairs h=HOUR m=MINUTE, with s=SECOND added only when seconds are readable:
h=8 m=10
